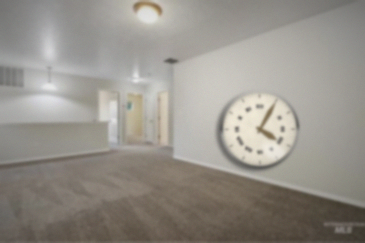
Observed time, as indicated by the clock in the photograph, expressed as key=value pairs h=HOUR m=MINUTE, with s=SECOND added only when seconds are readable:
h=4 m=5
